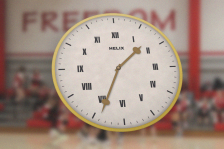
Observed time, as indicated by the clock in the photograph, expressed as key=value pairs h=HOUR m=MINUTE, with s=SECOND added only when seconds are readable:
h=1 m=34
